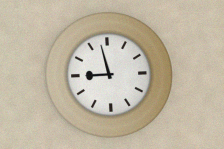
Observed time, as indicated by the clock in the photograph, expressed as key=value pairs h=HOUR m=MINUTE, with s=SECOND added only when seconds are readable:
h=8 m=58
